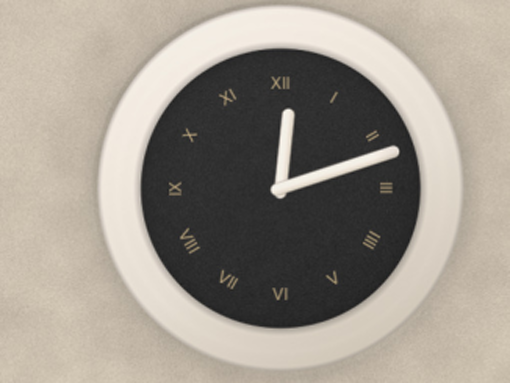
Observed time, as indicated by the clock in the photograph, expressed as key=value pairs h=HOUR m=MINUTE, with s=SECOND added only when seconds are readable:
h=12 m=12
